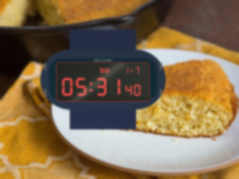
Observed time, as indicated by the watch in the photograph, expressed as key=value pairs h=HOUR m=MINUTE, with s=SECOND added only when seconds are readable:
h=5 m=31 s=40
